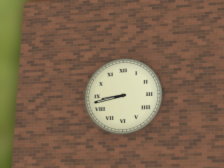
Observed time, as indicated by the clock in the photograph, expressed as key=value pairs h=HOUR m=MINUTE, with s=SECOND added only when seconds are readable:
h=8 m=43
